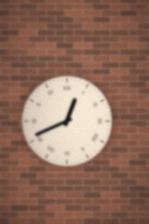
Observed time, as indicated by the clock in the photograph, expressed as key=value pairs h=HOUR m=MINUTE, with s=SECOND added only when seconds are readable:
h=12 m=41
